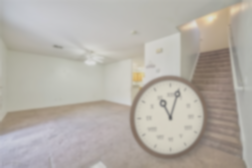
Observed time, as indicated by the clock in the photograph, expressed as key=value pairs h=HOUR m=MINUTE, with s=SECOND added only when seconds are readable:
h=11 m=3
